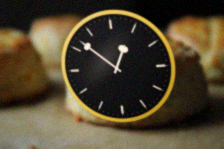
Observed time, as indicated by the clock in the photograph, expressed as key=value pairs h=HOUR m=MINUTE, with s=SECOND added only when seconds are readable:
h=12 m=52
